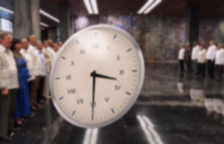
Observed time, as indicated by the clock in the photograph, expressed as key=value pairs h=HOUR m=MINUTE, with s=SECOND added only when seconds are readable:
h=3 m=30
